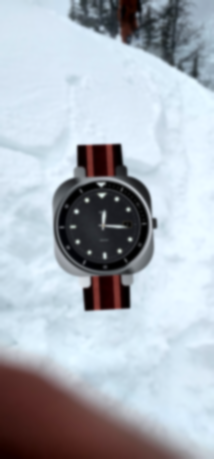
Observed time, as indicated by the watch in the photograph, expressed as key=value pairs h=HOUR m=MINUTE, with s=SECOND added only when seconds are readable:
h=12 m=16
